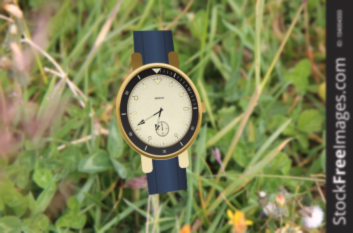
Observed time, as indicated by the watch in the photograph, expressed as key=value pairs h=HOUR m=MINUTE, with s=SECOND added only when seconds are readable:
h=6 m=41
